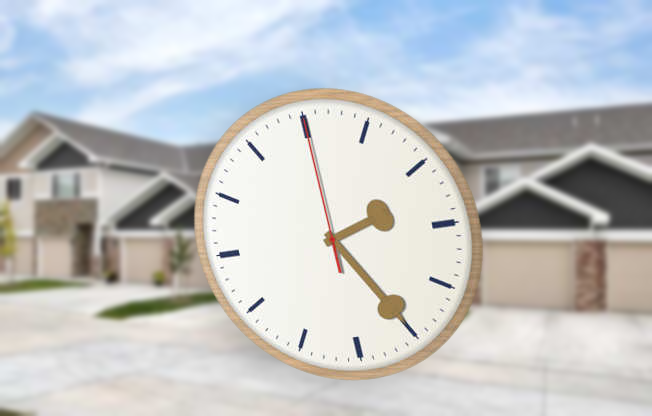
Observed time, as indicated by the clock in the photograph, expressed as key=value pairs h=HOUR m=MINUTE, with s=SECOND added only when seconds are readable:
h=2 m=25 s=0
